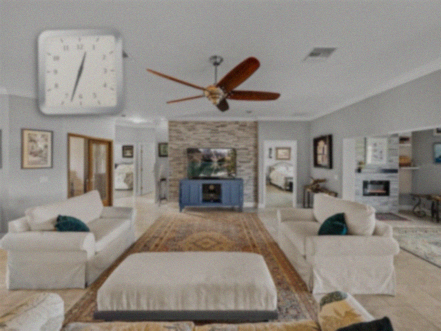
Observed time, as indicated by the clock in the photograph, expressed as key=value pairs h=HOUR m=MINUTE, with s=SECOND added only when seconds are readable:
h=12 m=33
